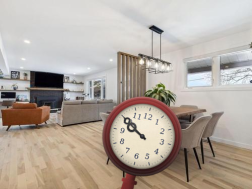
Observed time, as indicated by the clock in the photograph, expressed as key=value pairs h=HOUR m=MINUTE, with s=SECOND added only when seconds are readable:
h=9 m=50
